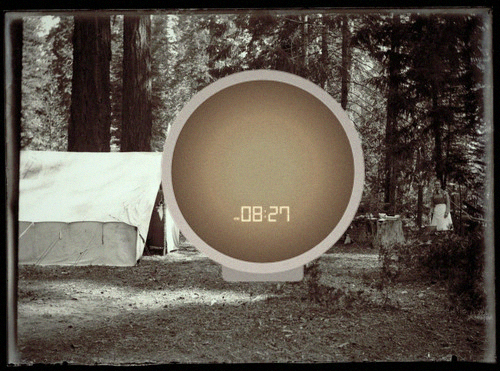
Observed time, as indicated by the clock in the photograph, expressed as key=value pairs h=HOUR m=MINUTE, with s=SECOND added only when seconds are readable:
h=8 m=27
